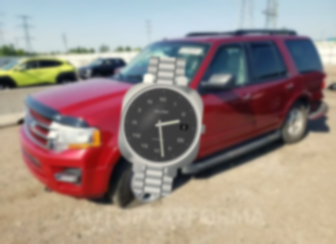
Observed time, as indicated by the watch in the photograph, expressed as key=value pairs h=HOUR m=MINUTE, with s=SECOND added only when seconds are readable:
h=2 m=28
